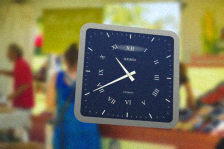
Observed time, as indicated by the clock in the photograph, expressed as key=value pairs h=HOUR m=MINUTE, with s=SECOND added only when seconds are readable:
h=10 m=40
